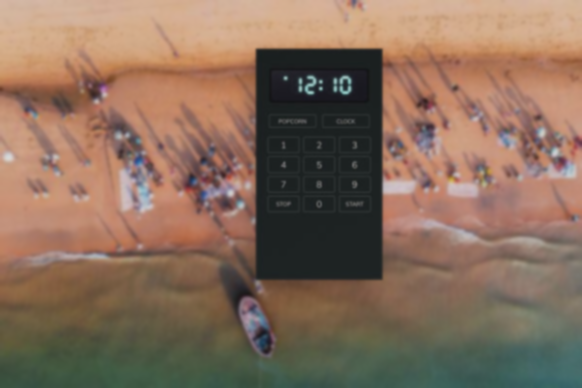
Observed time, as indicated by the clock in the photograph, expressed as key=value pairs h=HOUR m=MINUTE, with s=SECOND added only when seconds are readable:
h=12 m=10
